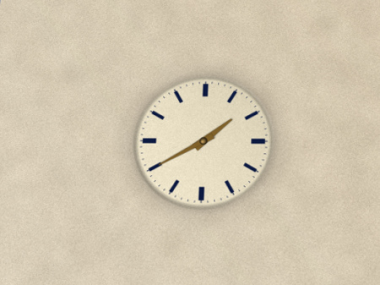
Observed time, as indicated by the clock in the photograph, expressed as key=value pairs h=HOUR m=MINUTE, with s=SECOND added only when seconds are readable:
h=1 m=40
